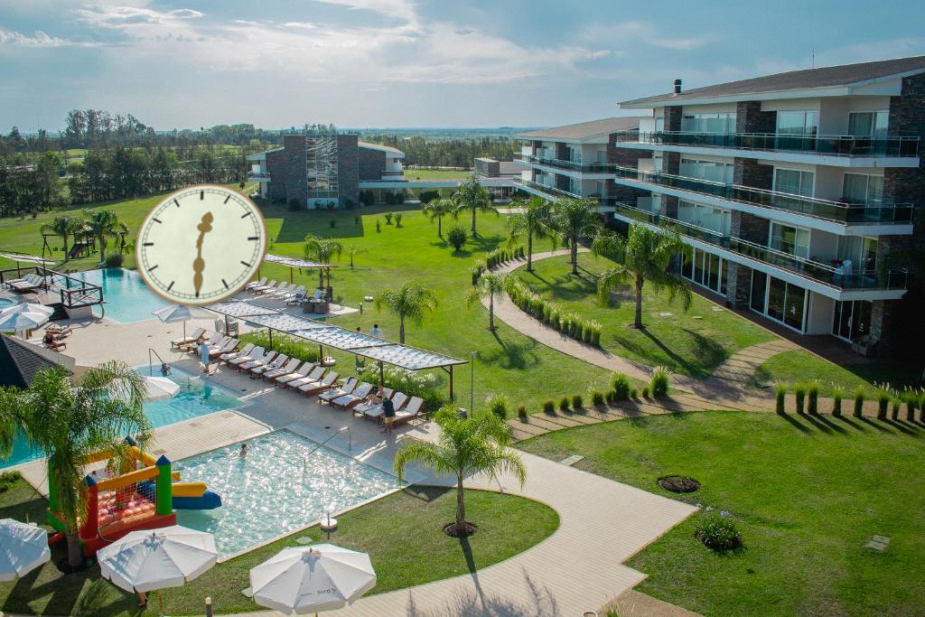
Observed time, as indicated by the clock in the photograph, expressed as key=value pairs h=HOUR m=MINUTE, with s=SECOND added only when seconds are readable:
h=12 m=30
